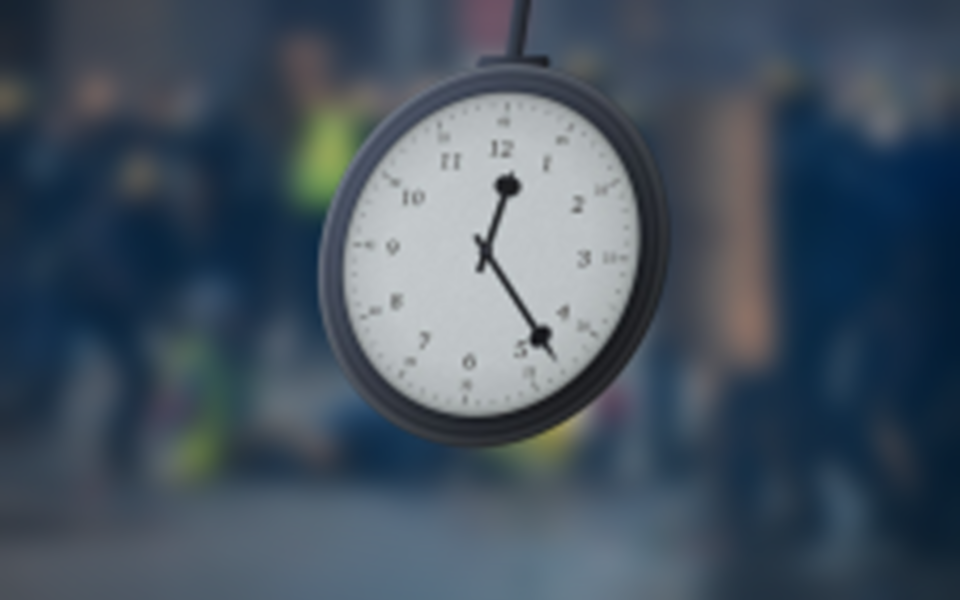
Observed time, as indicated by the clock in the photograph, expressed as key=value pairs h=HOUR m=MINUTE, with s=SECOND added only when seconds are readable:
h=12 m=23
